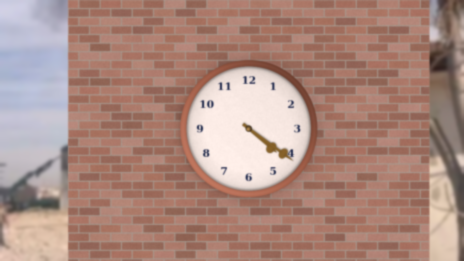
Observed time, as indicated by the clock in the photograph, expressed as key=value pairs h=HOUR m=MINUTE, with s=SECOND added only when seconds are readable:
h=4 m=21
